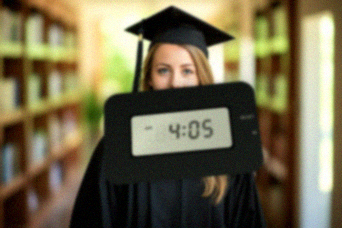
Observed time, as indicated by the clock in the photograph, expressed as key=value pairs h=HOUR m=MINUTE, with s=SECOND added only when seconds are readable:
h=4 m=5
